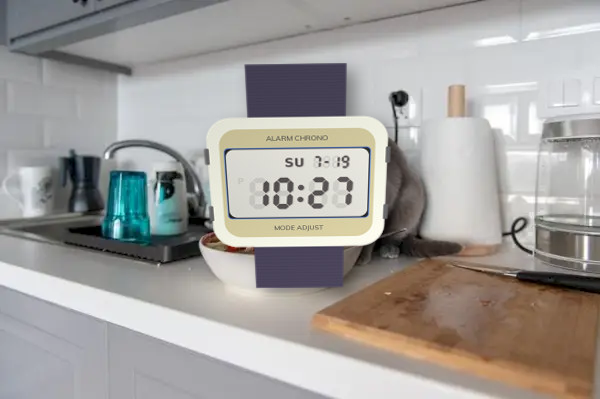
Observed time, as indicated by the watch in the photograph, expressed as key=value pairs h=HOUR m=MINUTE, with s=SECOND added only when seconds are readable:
h=10 m=27
